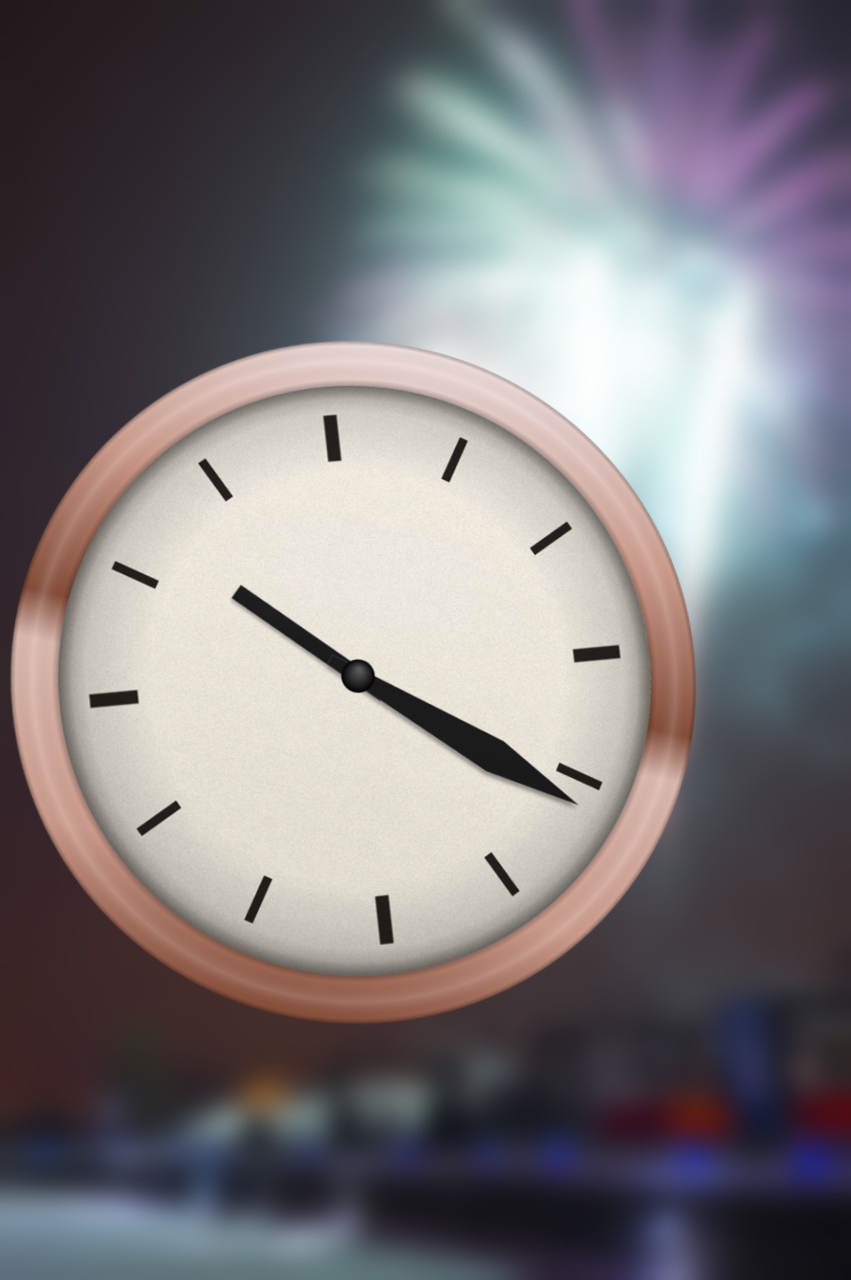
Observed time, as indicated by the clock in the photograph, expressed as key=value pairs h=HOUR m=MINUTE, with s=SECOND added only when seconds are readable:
h=10 m=21
